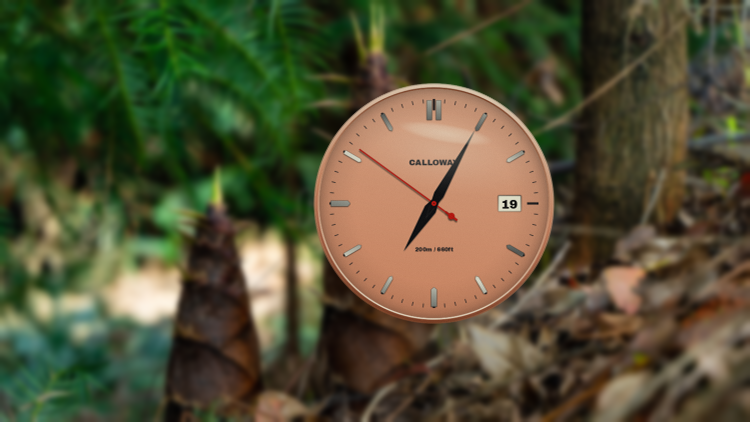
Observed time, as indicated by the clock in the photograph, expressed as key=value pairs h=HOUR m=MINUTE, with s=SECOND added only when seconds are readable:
h=7 m=4 s=51
